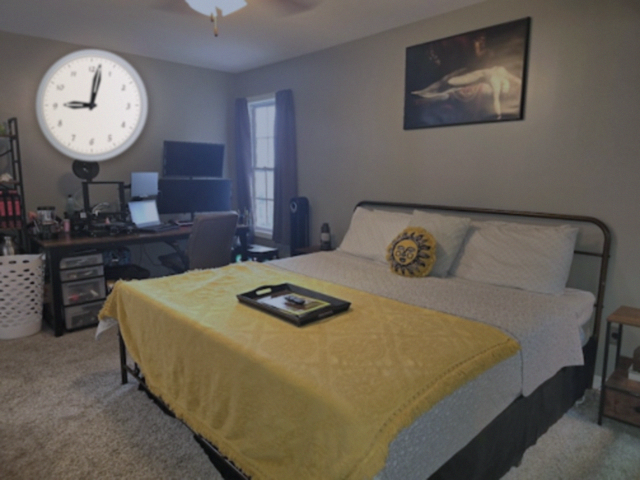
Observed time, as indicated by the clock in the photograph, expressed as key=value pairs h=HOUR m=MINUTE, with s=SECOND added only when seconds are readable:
h=9 m=2
